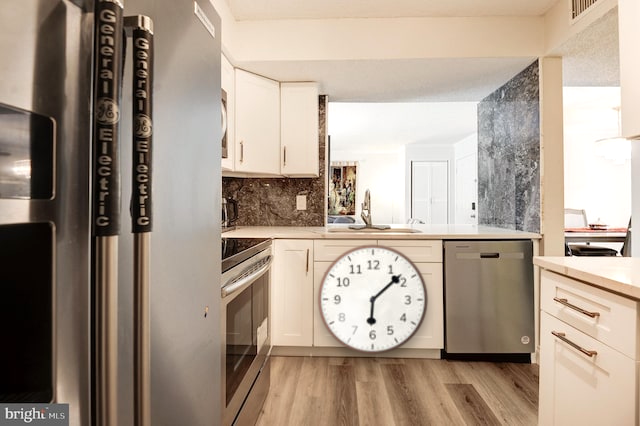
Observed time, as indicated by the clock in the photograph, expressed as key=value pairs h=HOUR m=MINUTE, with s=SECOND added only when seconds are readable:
h=6 m=8
